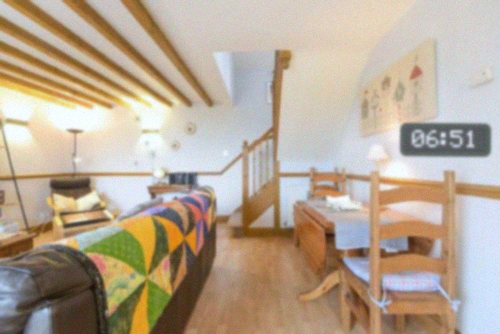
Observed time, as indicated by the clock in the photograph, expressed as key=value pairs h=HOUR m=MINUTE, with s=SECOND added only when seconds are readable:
h=6 m=51
